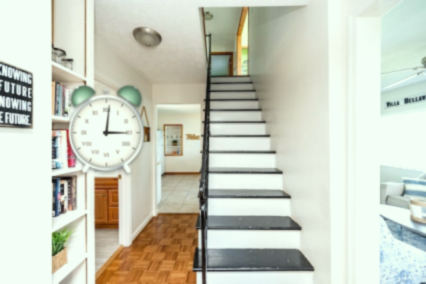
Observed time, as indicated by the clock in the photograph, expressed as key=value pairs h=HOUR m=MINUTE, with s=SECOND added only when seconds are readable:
h=3 m=1
